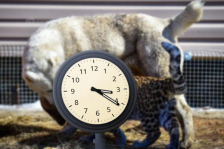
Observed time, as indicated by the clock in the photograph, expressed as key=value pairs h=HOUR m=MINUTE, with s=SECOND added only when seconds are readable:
h=3 m=21
